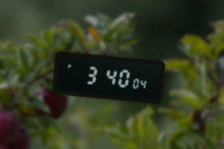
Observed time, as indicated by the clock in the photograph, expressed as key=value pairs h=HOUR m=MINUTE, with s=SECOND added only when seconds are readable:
h=3 m=40 s=4
